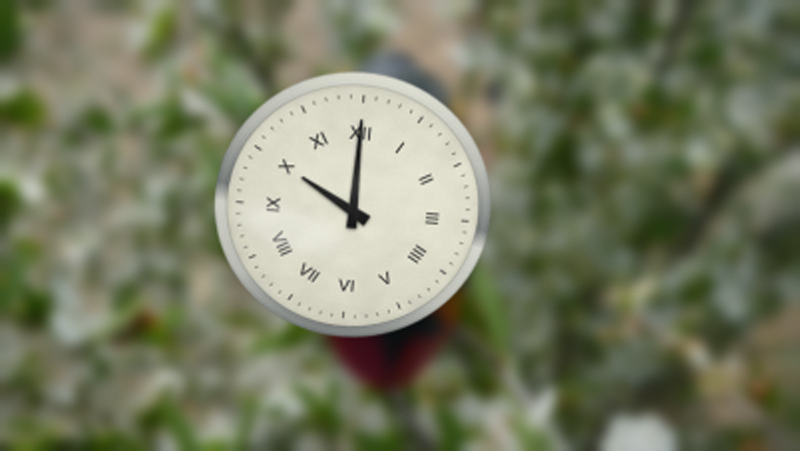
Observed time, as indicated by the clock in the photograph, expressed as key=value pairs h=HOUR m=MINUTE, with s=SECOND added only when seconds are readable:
h=10 m=0
